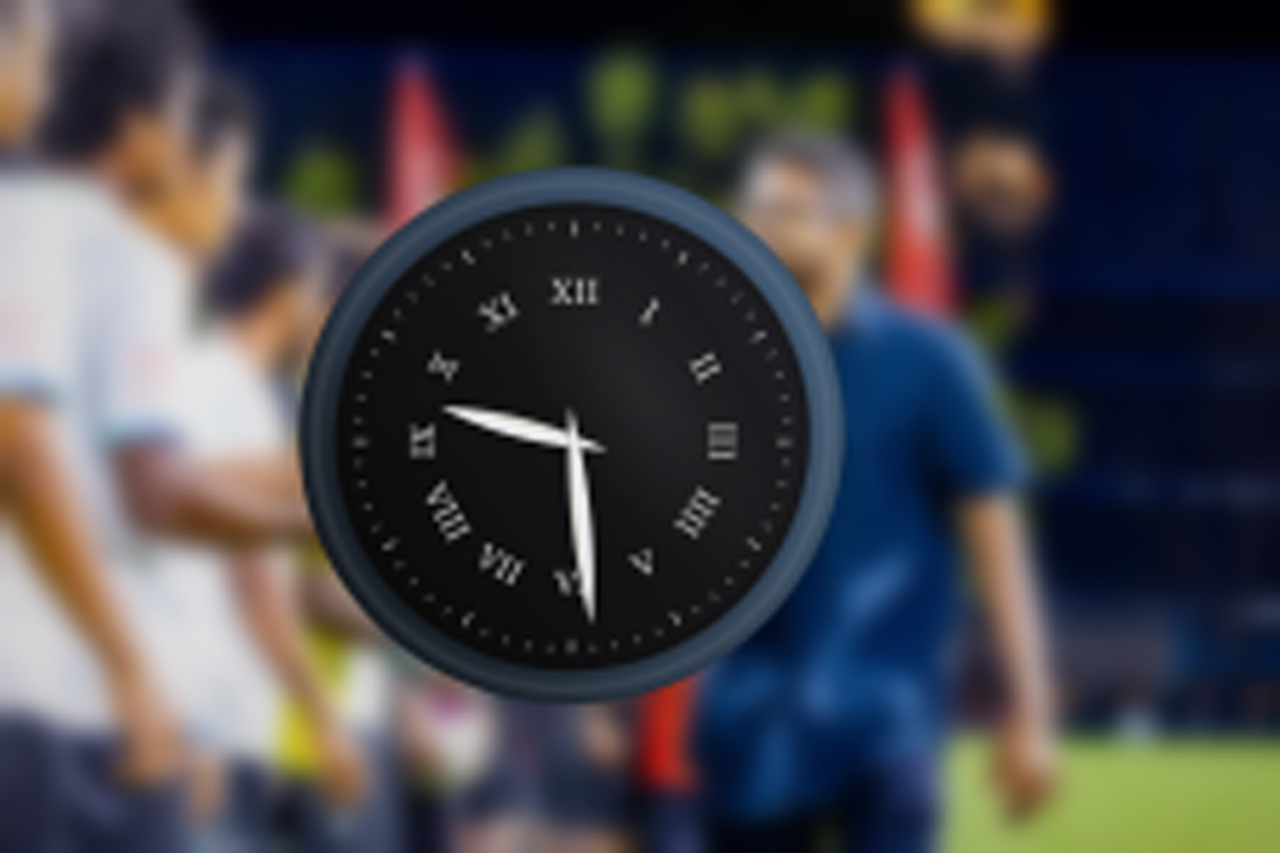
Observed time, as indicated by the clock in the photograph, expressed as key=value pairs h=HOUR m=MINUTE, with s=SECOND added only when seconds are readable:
h=9 m=29
